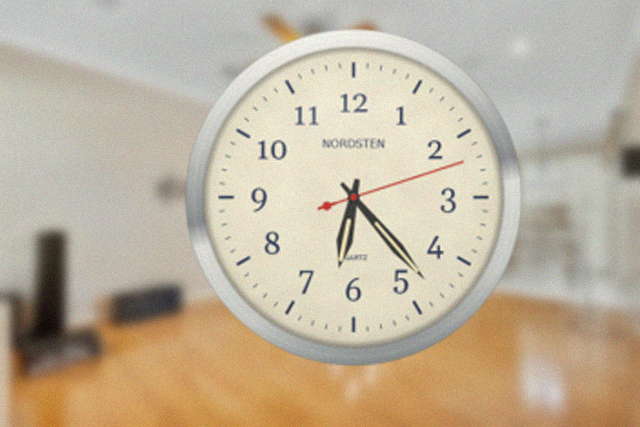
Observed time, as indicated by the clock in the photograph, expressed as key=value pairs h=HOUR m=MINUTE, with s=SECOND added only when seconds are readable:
h=6 m=23 s=12
